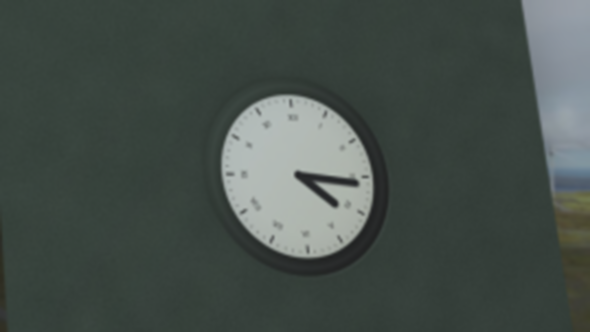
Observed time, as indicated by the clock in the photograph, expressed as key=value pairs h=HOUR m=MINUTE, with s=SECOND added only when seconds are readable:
h=4 m=16
